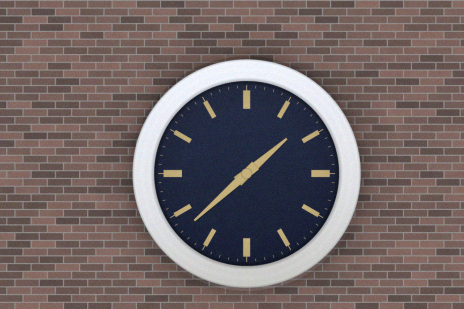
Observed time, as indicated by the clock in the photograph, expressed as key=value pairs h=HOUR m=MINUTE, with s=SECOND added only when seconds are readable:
h=1 m=38
